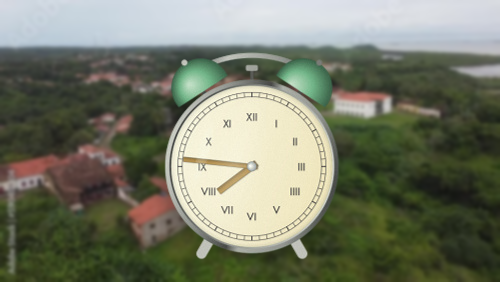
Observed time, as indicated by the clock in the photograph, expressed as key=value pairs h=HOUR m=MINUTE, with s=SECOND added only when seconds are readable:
h=7 m=46
